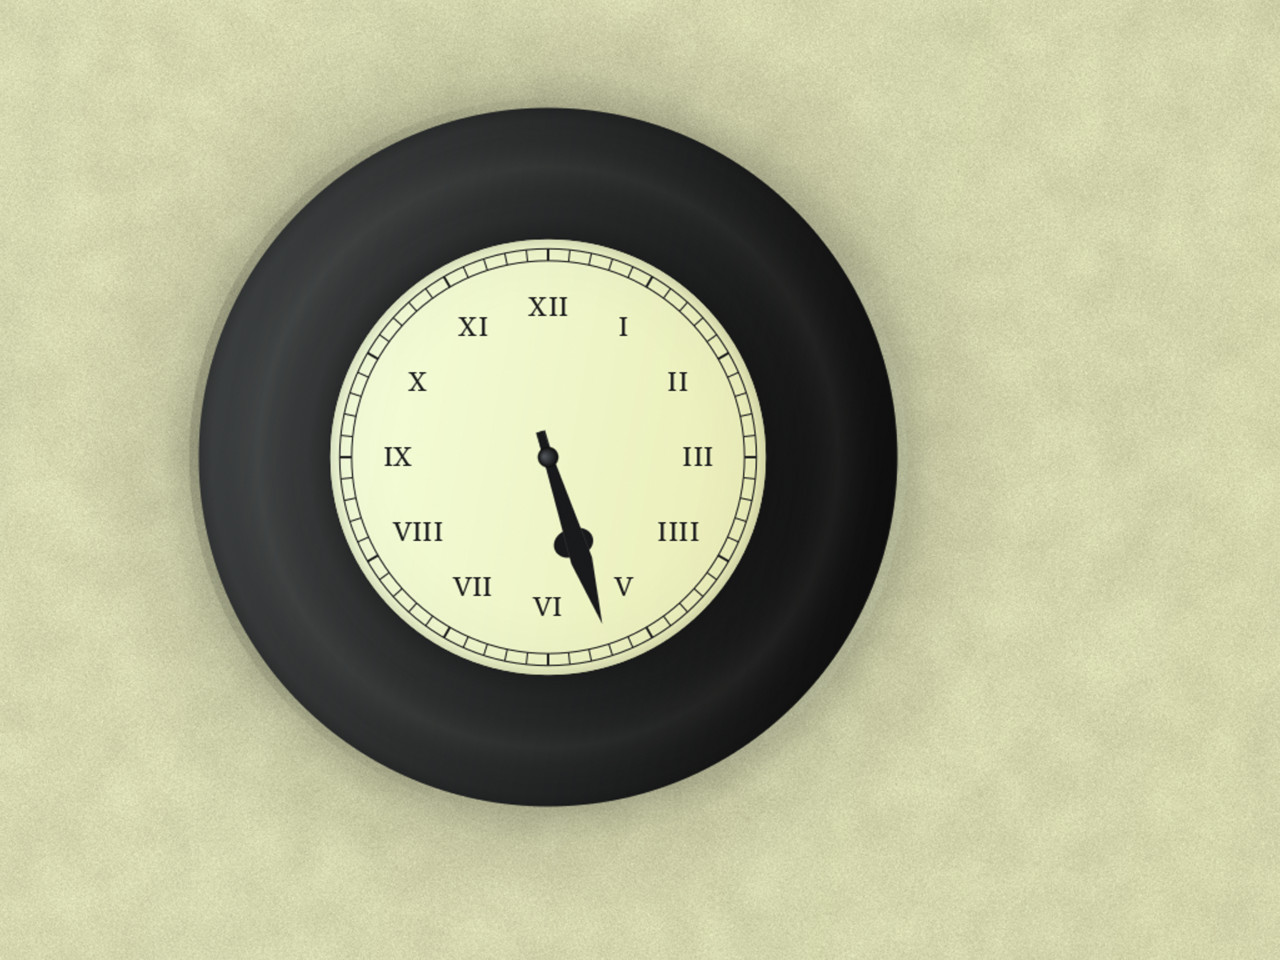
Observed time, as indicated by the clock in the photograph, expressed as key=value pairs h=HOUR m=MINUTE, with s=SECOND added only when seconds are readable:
h=5 m=27
